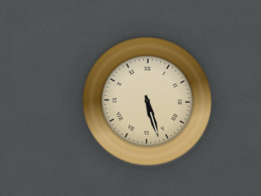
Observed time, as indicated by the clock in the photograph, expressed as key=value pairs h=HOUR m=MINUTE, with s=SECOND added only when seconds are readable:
h=5 m=27
